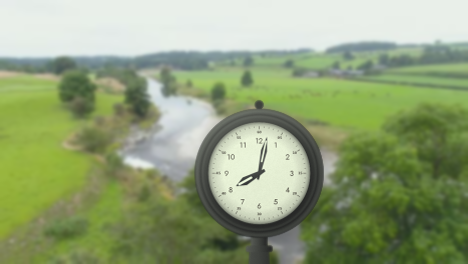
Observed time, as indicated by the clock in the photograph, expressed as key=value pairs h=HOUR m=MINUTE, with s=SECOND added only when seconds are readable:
h=8 m=2
